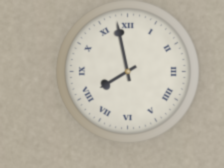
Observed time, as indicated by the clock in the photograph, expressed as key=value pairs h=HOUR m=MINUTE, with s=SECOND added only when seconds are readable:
h=7 m=58
